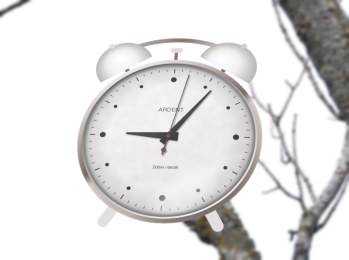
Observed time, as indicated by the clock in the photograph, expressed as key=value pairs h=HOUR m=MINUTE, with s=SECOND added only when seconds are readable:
h=9 m=6 s=2
